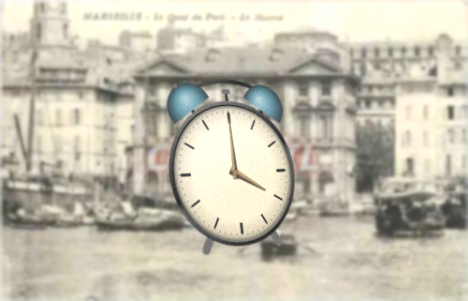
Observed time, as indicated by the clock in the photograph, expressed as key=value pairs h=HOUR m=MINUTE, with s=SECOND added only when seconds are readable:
h=4 m=0
